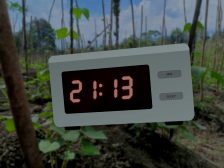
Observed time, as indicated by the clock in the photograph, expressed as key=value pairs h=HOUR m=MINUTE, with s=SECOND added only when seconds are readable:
h=21 m=13
